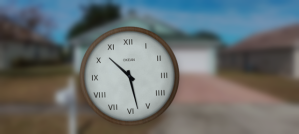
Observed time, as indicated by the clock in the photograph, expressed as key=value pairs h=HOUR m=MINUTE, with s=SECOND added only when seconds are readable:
h=10 m=28
